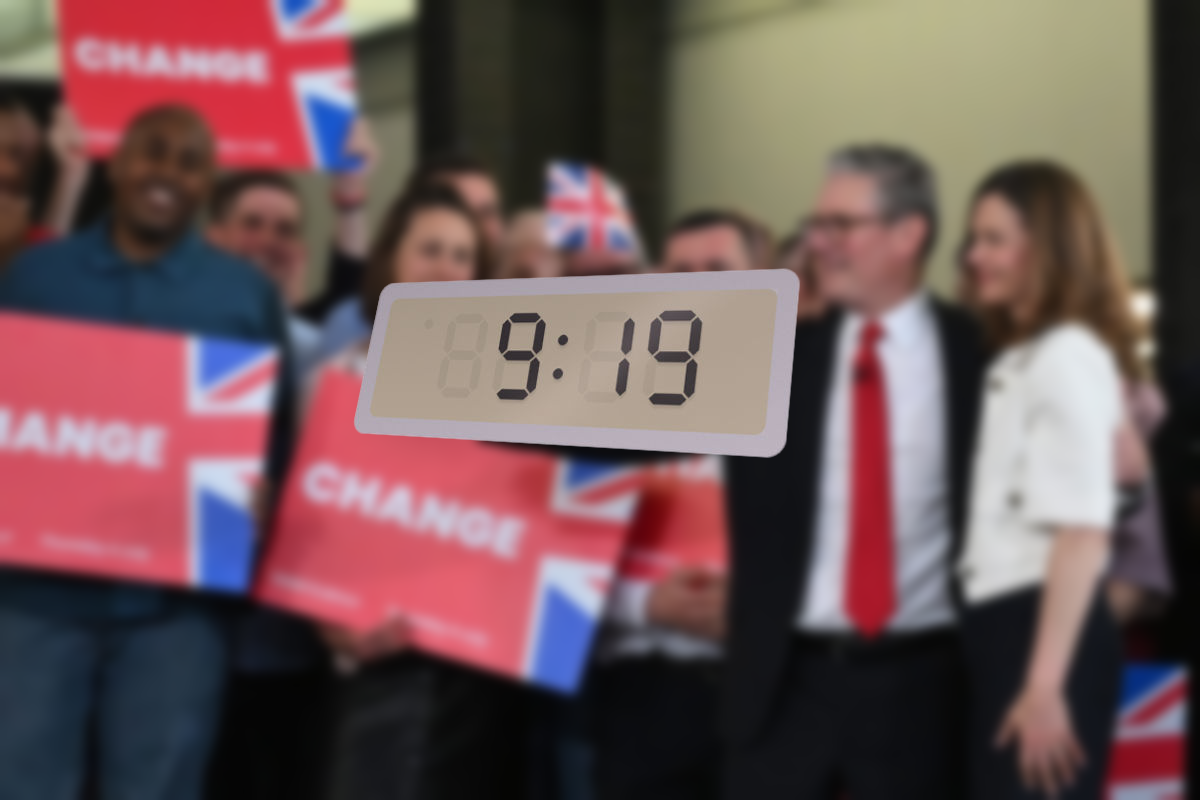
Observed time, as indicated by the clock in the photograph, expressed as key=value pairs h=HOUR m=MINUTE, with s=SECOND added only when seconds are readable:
h=9 m=19
